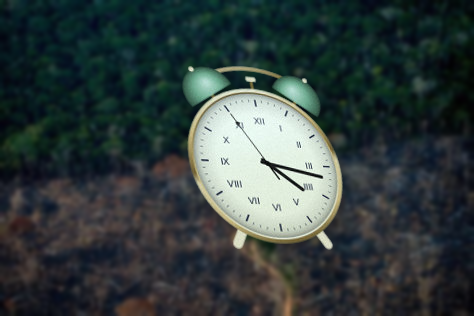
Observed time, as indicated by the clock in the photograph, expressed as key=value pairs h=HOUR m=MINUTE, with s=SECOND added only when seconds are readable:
h=4 m=16 s=55
